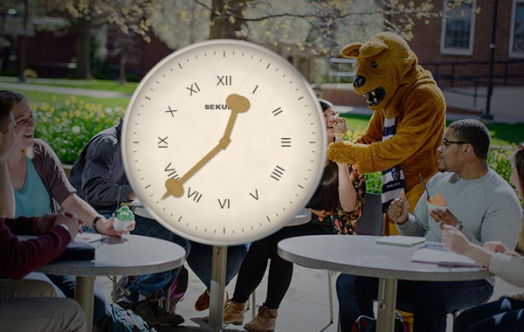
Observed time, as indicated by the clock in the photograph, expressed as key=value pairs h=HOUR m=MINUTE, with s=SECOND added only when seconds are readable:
h=12 m=38
